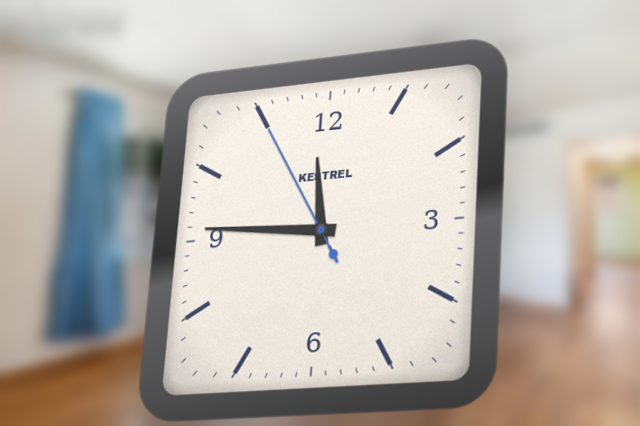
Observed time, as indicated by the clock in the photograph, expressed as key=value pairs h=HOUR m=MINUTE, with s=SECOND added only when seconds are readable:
h=11 m=45 s=55
